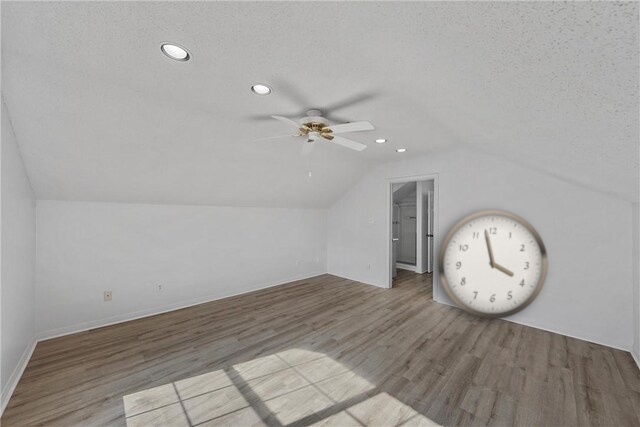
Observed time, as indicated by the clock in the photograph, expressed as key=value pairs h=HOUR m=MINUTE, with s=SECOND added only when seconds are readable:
h=3 m=58
